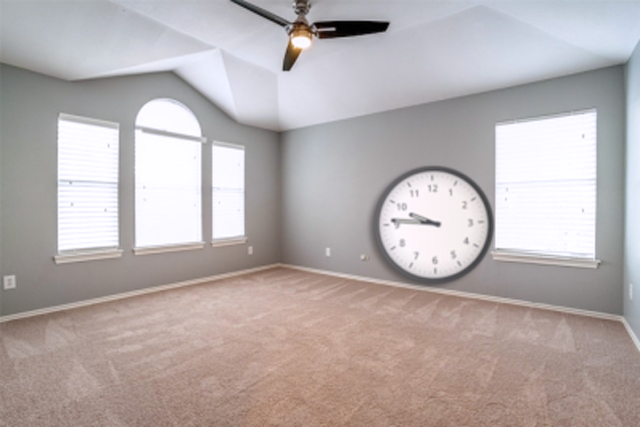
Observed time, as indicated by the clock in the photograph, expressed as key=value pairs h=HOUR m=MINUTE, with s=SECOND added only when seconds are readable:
h=9 m=46
